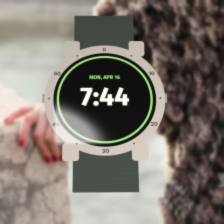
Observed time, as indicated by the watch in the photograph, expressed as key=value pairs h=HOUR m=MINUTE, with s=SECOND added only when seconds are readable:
h=7 m=44
